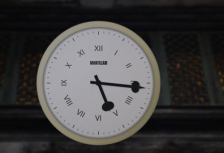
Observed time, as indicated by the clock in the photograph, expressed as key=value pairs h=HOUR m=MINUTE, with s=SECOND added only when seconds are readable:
h=5 m=16
